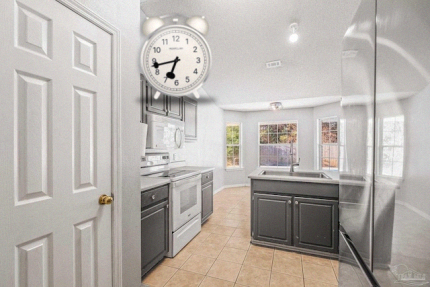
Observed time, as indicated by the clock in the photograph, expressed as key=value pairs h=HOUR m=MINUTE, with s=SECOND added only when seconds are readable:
h=6 m=43
